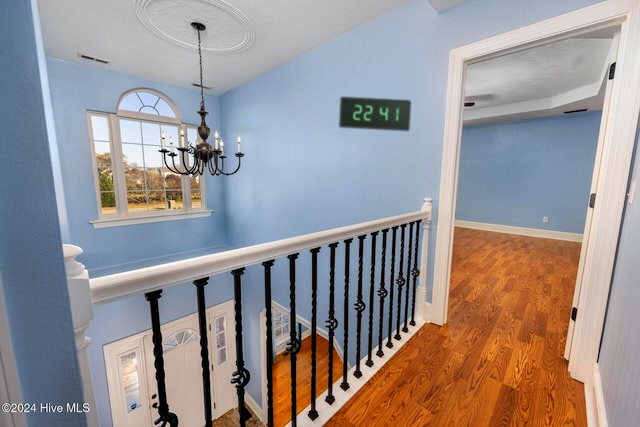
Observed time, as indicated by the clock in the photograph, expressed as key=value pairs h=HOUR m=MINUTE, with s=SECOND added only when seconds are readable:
h=22 m=41
